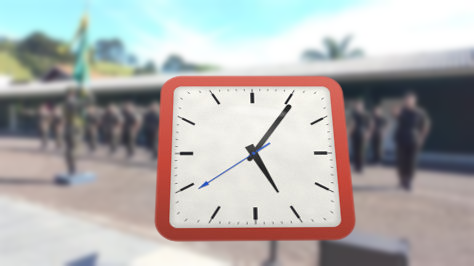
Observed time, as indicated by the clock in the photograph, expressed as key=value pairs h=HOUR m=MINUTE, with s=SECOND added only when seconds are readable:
h=5 m=5 s=39
